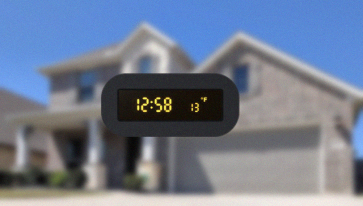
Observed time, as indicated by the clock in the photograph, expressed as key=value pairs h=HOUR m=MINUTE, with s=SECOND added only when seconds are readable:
h=12 m=58
